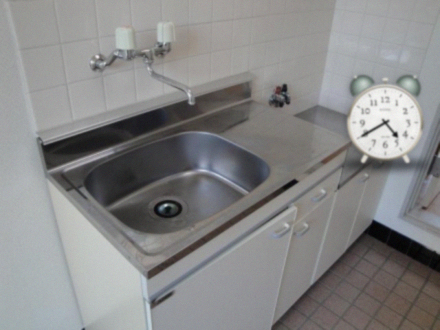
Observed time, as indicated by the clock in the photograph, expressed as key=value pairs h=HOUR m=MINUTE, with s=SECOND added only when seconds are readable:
h=4 m=40
